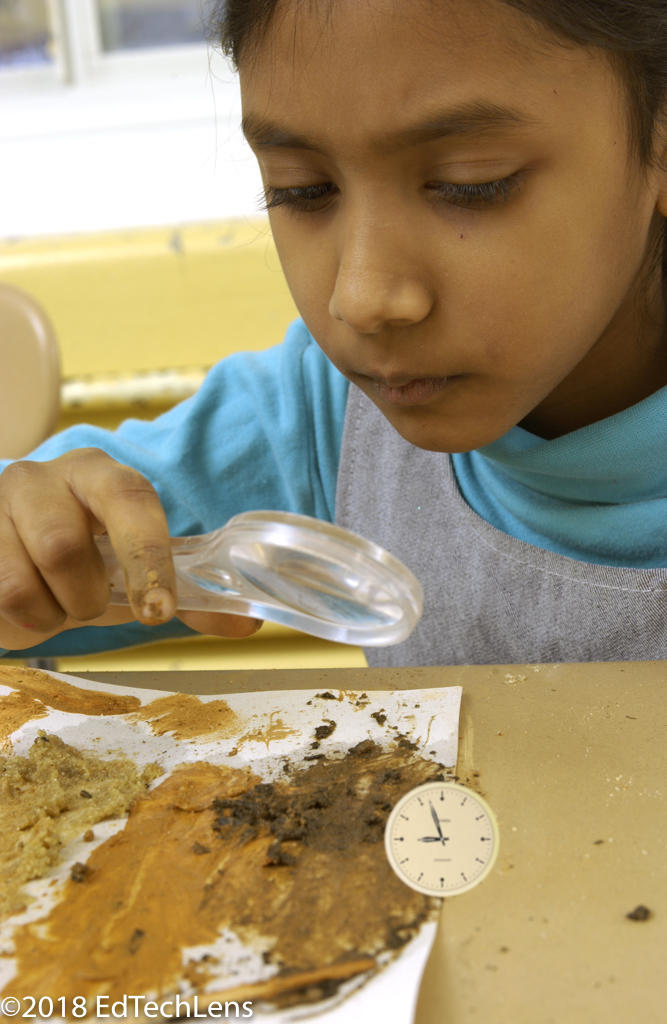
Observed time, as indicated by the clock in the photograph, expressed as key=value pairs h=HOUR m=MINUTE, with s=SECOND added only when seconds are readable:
h=8 m=57
